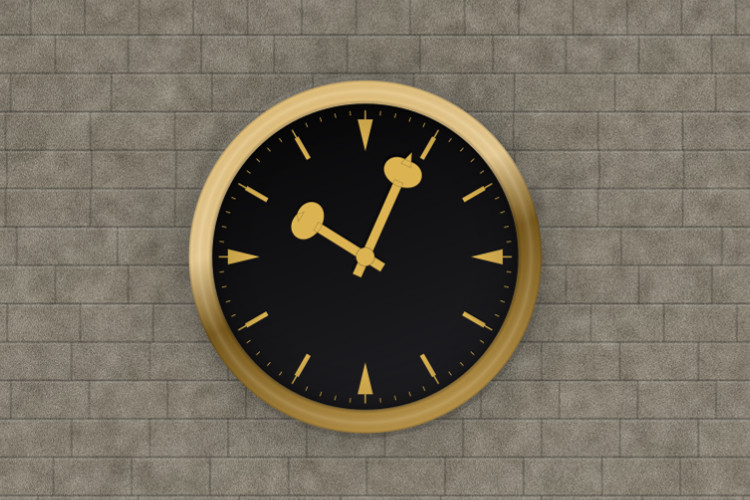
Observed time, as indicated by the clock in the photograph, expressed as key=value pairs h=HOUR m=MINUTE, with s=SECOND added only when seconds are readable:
h=10 m=4
